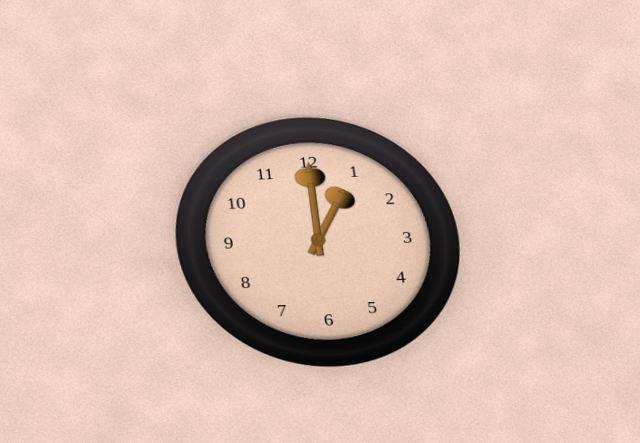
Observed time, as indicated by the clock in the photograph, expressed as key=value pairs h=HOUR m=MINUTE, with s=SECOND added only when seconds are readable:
h=1 m=0
